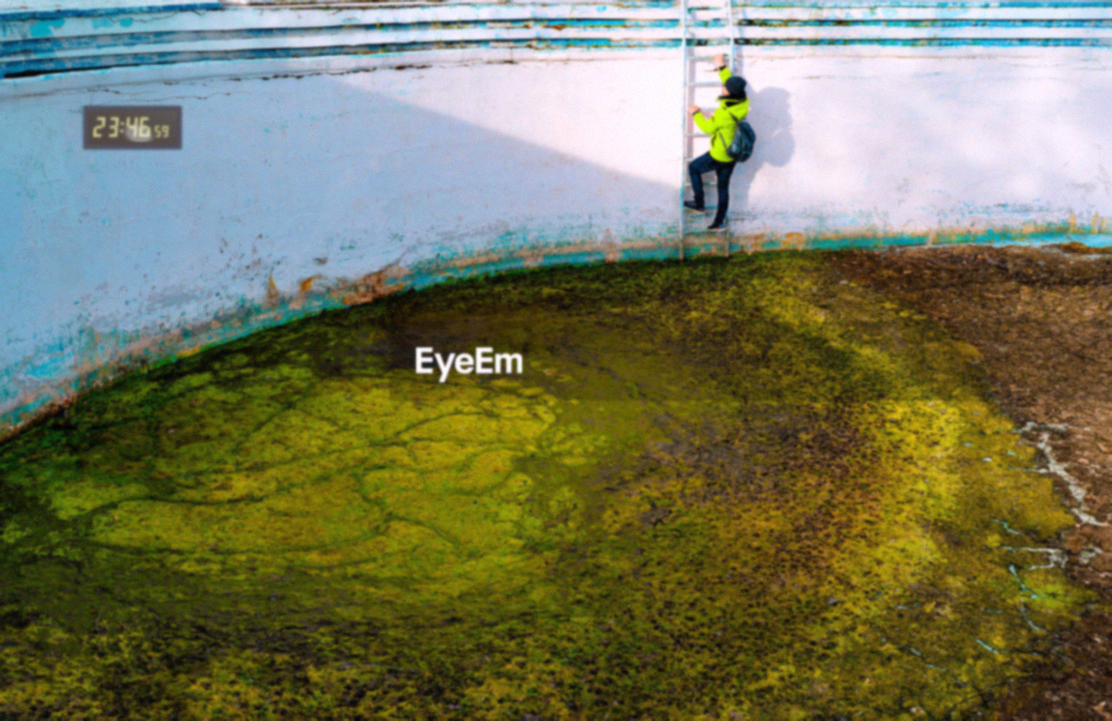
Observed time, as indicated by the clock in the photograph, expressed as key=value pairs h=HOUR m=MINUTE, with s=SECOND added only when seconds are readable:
h=23 m=46
